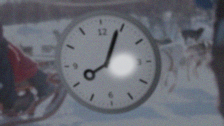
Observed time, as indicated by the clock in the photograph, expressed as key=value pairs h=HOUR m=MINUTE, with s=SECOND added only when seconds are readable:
h=8 m=4
